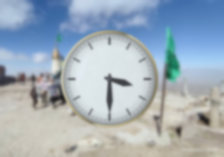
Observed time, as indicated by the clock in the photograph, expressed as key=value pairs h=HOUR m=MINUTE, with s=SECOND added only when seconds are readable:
h=3 m=30
